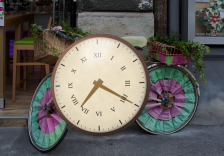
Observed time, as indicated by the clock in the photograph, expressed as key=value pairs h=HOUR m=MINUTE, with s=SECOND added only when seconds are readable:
h=7 m=20
